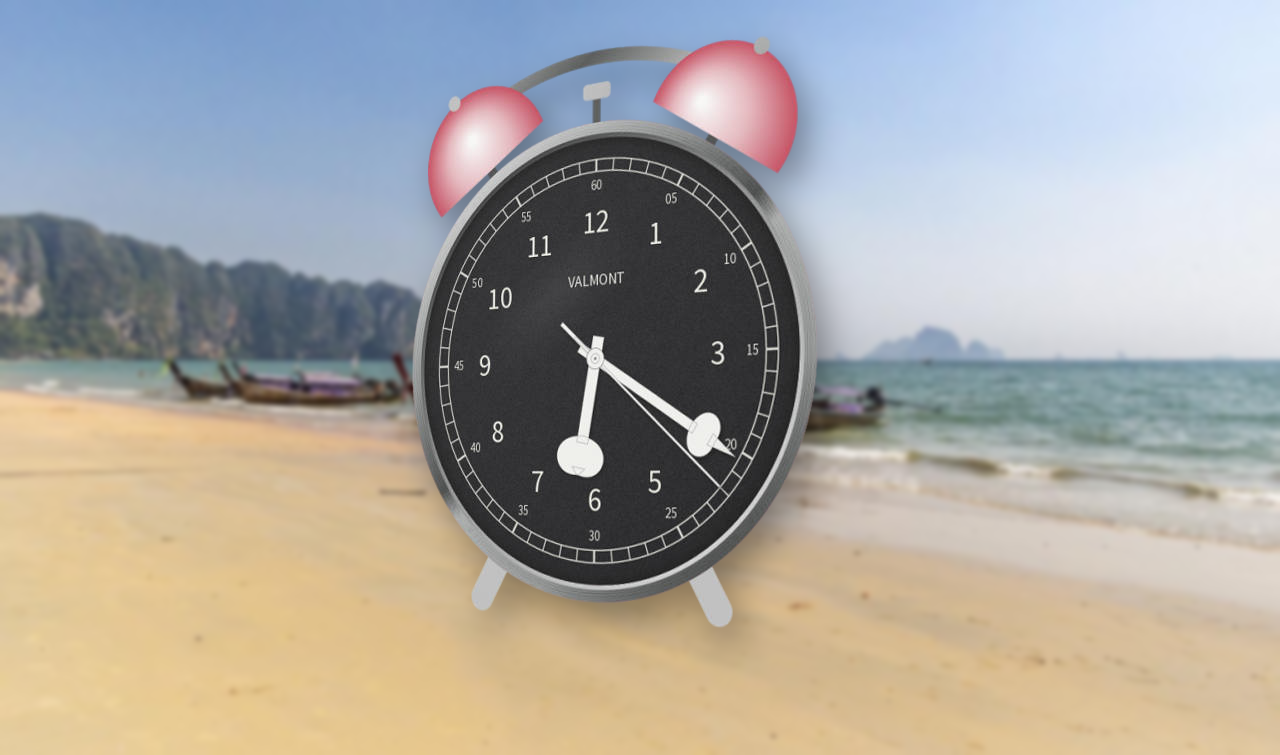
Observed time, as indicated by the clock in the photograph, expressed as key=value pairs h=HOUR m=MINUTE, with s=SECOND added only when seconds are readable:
h=6 m=20 s=22
